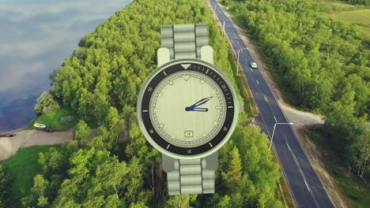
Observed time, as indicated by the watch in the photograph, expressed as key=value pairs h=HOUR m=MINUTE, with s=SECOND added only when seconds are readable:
h=3 m=11
